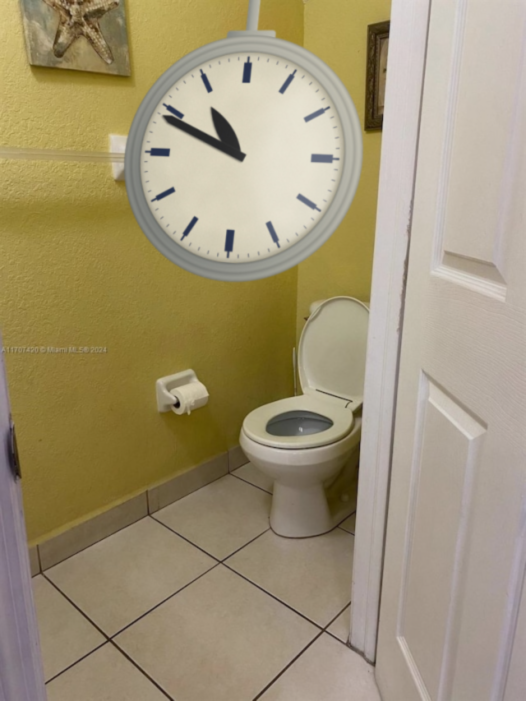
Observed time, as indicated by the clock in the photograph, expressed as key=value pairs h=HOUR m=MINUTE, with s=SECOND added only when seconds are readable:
h=10 m=49
